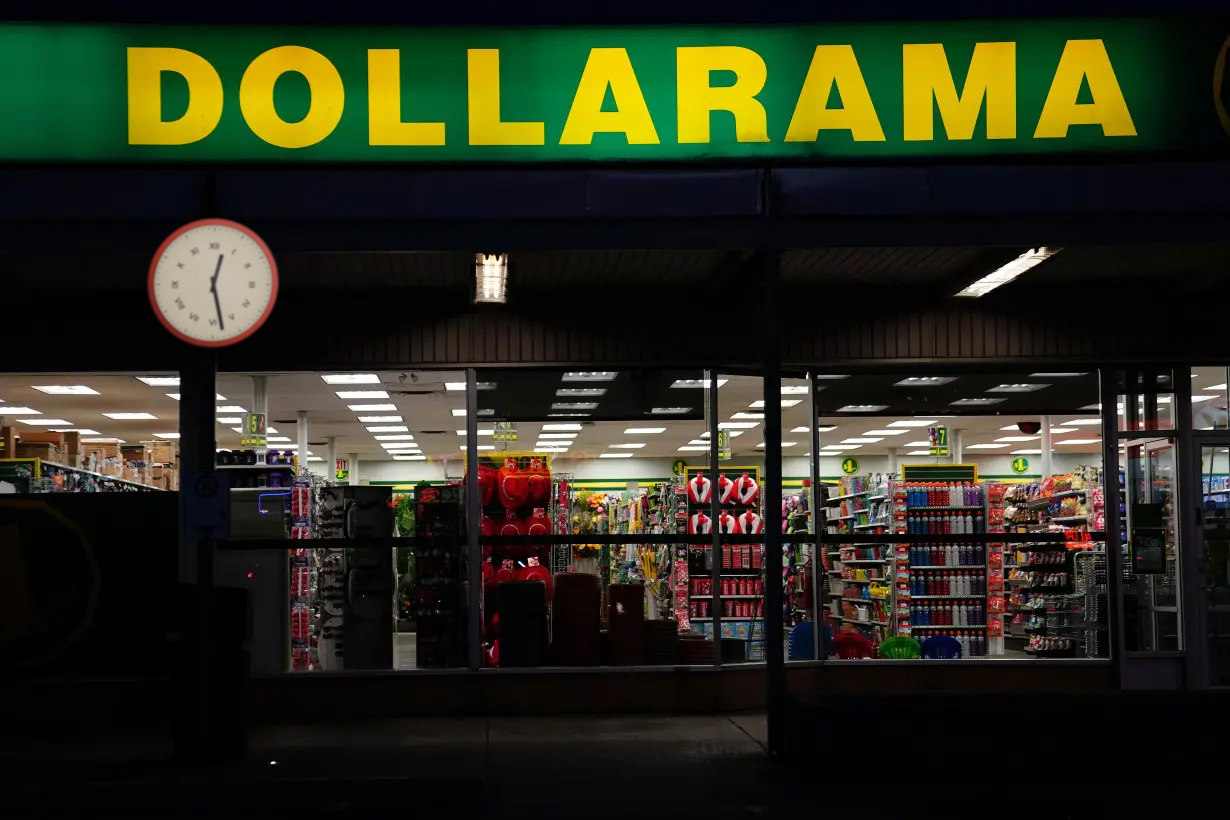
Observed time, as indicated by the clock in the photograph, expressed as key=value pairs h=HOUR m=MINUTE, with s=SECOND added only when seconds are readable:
h=12 m=28
